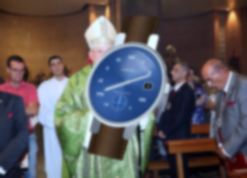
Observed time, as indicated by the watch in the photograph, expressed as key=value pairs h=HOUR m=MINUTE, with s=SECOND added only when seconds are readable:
h=8 m=11
